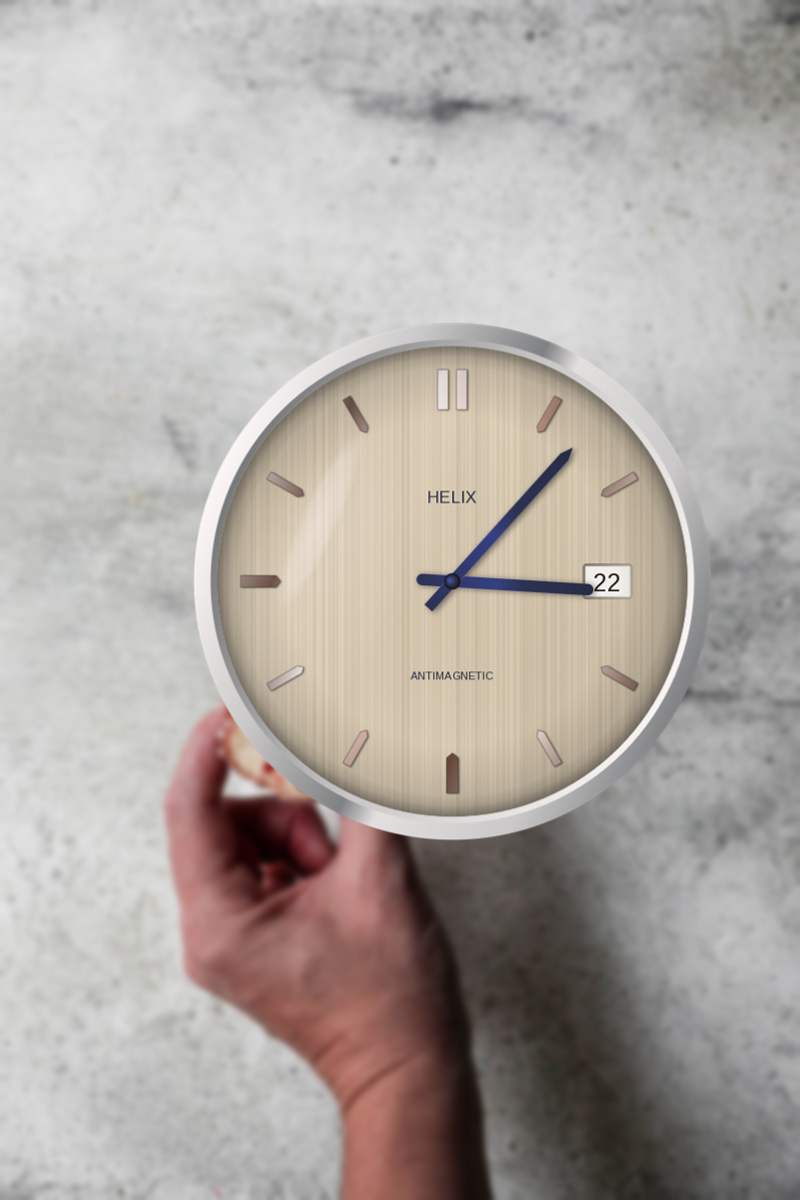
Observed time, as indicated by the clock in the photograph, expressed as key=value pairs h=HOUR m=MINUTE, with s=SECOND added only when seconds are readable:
h=3 m=7
